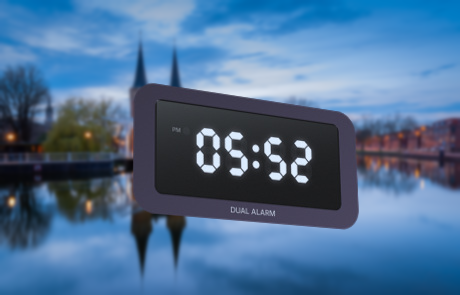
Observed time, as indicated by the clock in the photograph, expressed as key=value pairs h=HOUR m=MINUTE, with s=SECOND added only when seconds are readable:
h=5 m=52
